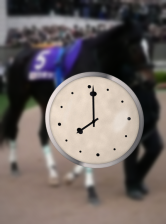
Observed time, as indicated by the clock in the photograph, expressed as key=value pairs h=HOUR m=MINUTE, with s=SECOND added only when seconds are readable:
h=8 m=1
